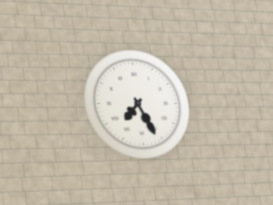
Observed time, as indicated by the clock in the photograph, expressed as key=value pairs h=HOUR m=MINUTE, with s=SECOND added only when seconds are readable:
h=7 m=26
